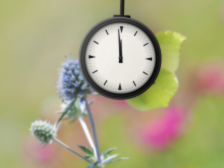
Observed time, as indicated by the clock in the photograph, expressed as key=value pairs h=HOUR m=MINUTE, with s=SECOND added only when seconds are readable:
h=11 m=59
